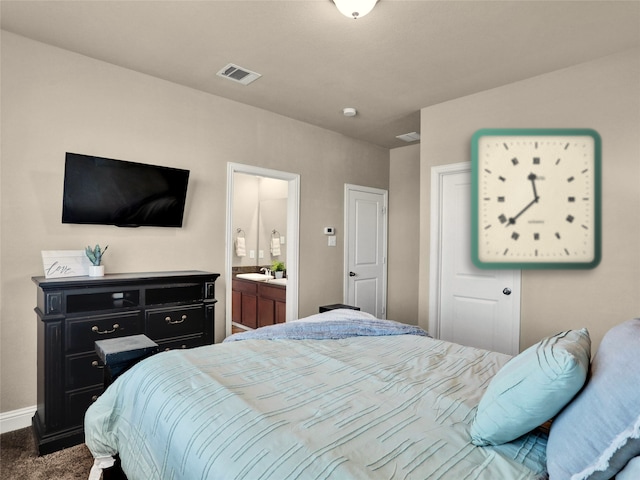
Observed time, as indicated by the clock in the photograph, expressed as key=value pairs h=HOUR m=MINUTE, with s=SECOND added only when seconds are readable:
h=11 m=38
